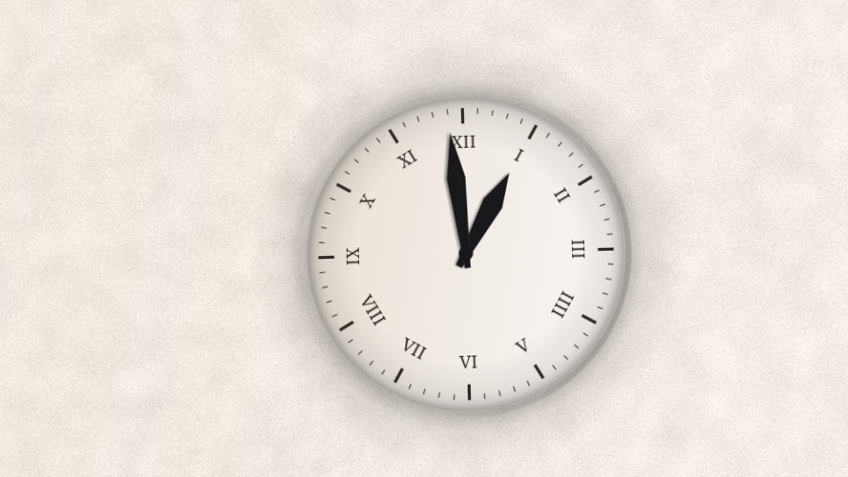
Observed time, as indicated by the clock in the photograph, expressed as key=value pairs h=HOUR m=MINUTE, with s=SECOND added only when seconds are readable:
h=12 m=59
